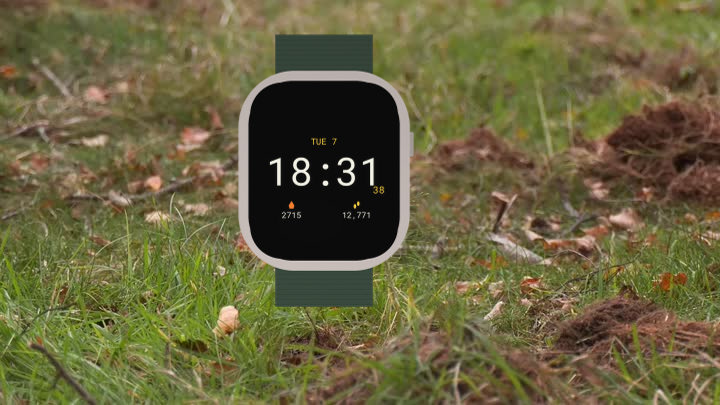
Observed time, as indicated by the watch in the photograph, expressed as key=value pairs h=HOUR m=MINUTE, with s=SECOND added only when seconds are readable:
h=18 m=31 s=38
